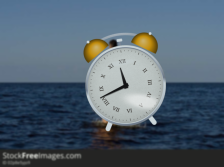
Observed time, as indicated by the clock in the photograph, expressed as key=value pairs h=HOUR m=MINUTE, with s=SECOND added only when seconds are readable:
h=11 m=42
